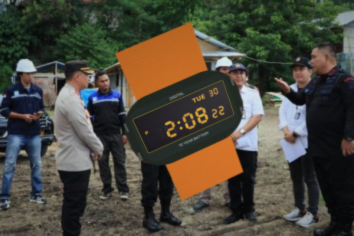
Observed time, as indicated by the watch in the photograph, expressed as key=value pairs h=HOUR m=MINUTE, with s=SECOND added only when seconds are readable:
h=2 m=8 s=22
